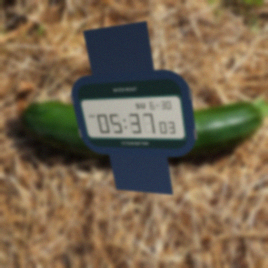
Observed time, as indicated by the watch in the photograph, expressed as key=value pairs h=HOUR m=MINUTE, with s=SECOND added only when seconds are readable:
h=5 m=37
